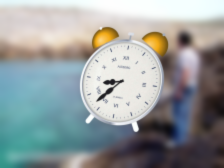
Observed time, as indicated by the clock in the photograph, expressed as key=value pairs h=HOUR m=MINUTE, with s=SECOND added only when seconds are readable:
h=8 m=37
